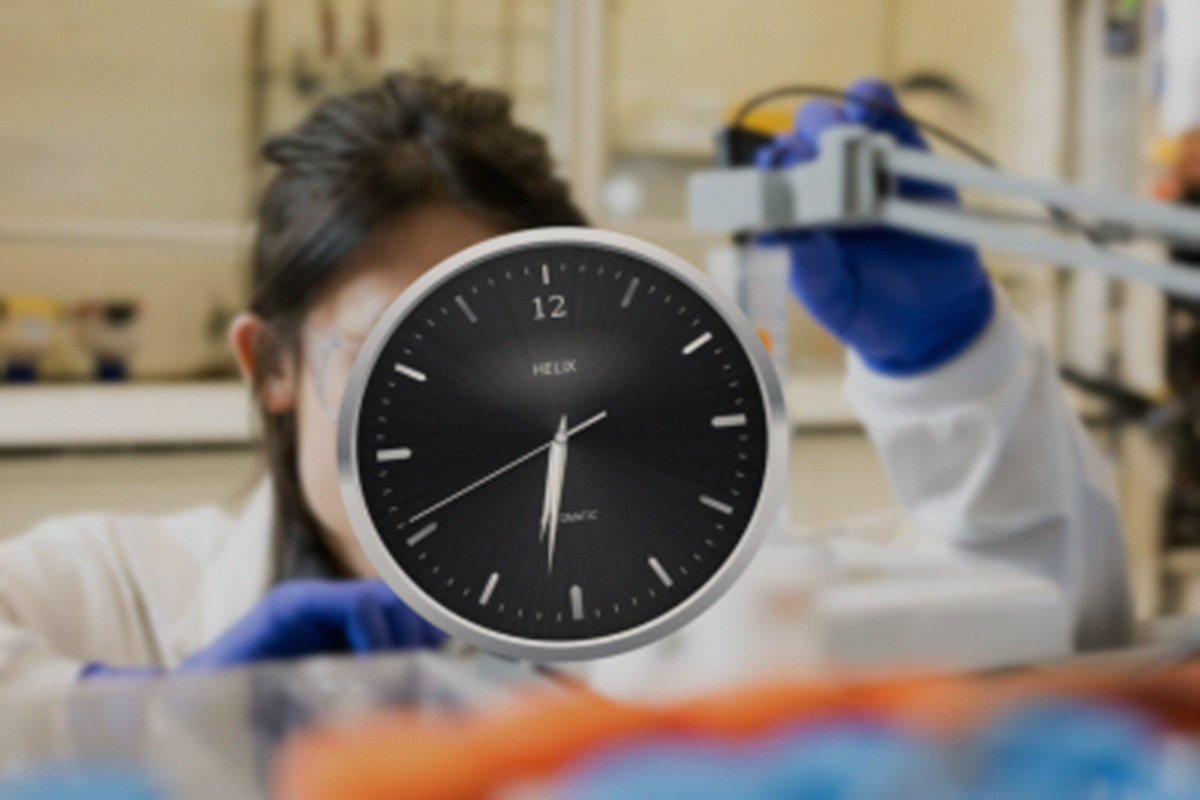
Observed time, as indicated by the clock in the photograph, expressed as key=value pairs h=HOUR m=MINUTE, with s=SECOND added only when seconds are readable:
h=6 m=31 s=41
